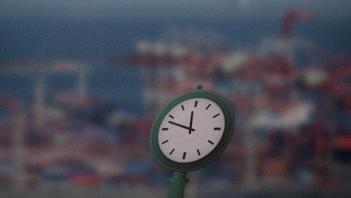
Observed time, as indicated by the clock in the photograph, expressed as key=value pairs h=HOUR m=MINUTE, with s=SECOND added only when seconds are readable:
h=11 m=48
